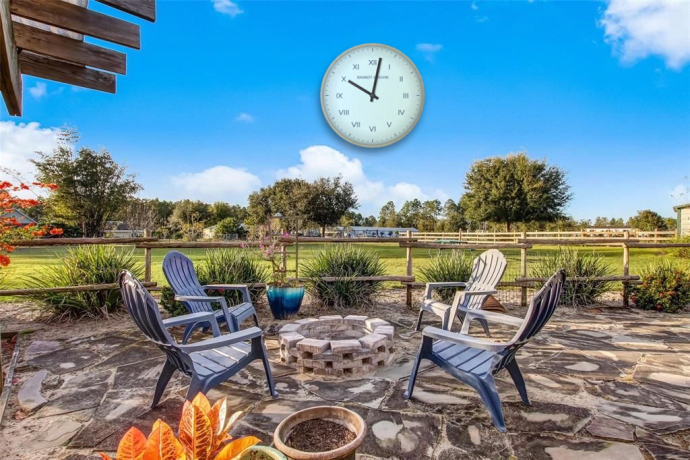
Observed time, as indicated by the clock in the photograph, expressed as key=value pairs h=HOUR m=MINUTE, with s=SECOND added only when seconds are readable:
h=10 m=2
